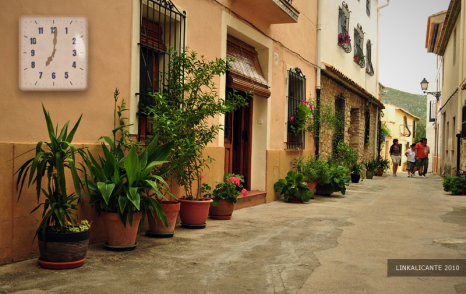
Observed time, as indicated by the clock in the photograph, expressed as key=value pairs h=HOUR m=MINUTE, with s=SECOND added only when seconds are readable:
h=7 m=1
